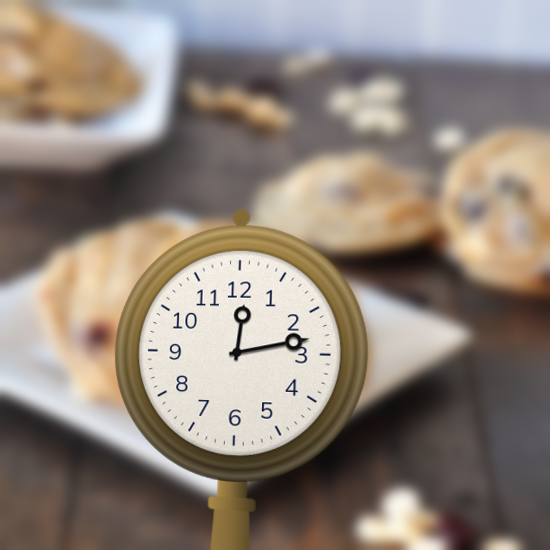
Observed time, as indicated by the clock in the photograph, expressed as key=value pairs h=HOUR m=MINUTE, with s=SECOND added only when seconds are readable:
h=12 m=13
